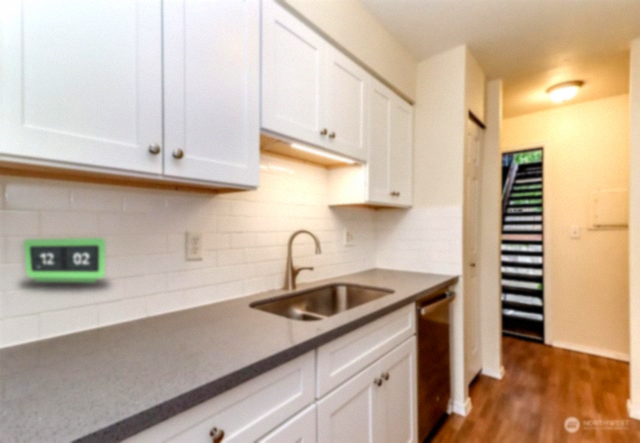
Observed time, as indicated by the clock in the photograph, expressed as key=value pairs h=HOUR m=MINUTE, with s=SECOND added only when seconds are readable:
h=12 m=2
